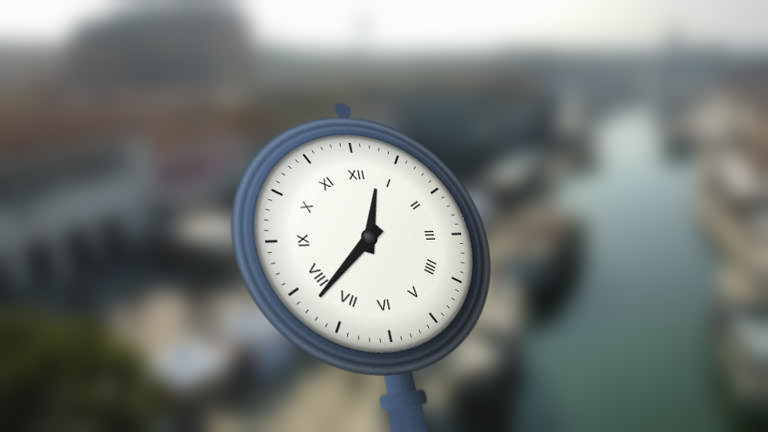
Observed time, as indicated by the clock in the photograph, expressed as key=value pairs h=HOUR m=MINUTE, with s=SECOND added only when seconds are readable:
h=12 m=38
